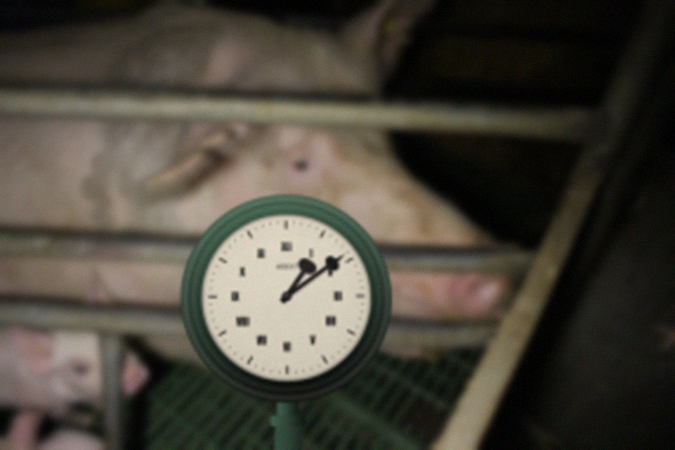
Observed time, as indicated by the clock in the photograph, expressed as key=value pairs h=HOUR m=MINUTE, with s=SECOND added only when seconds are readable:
h=1 m=9
